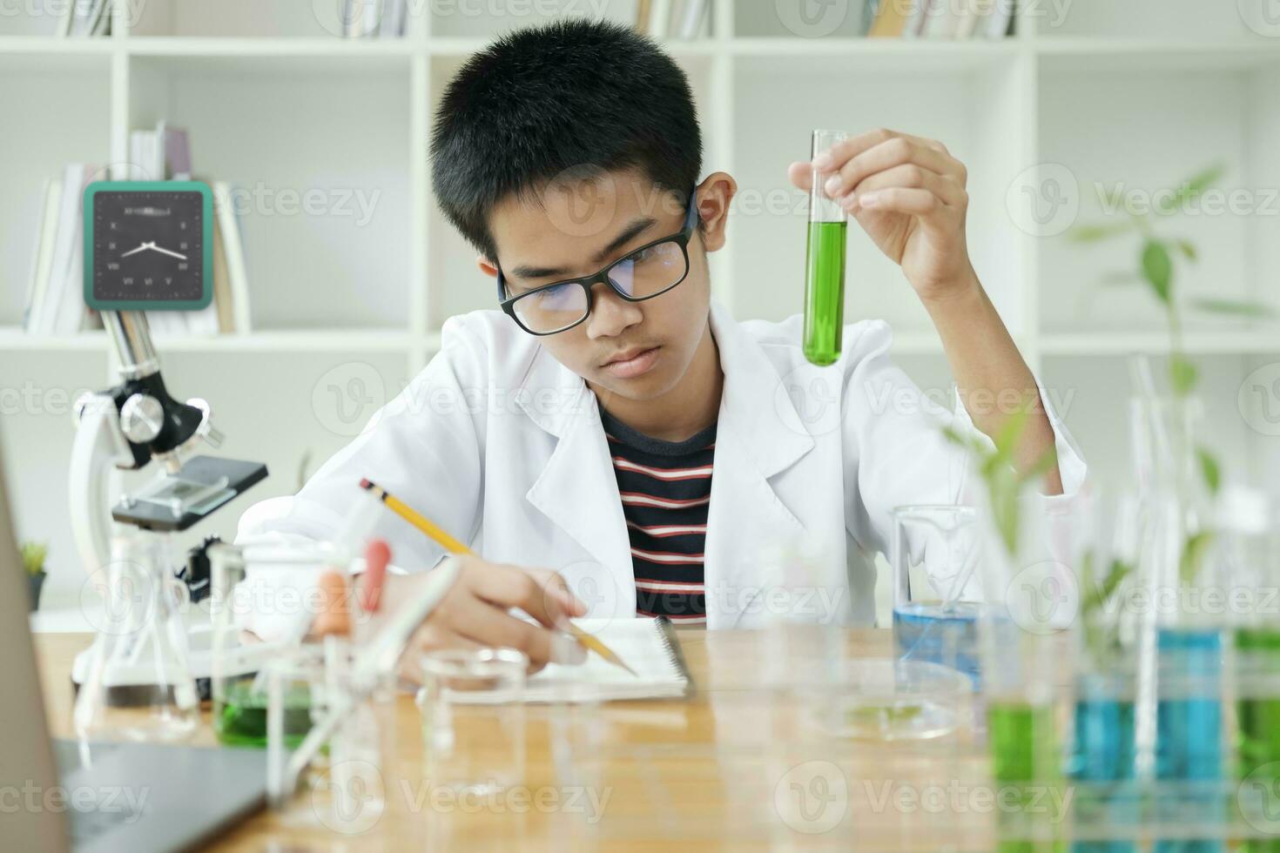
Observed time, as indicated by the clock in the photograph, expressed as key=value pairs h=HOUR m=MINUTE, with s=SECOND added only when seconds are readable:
h=8 m=18
